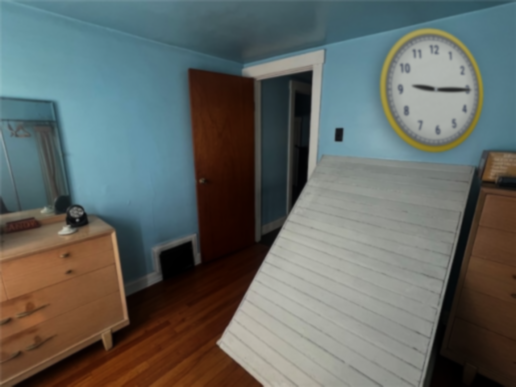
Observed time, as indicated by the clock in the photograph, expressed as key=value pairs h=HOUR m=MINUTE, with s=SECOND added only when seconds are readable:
h=9 m=15
